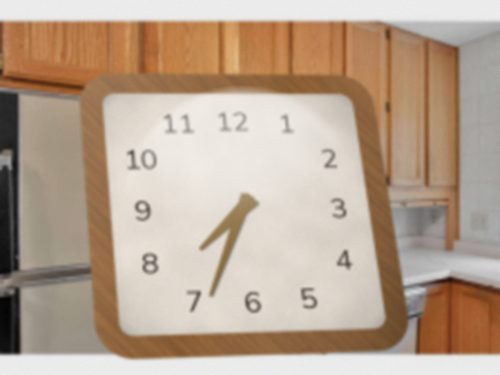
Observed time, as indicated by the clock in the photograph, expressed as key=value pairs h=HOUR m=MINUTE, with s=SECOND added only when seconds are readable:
h=7 m=34
